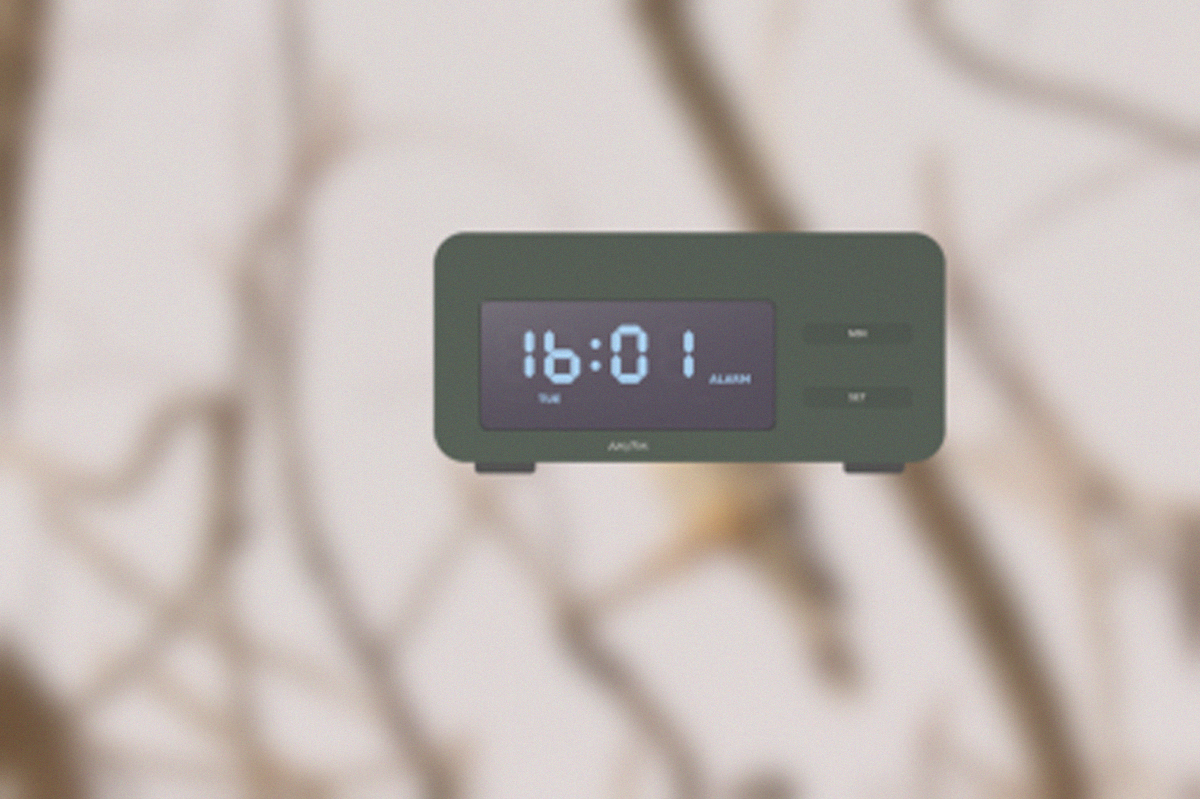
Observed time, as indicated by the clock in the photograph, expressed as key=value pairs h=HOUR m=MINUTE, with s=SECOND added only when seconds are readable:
h=16 m=1
